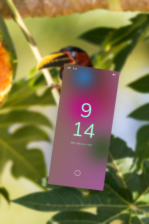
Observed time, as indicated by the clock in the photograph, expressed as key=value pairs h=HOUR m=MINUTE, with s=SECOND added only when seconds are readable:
h=9 m=14
